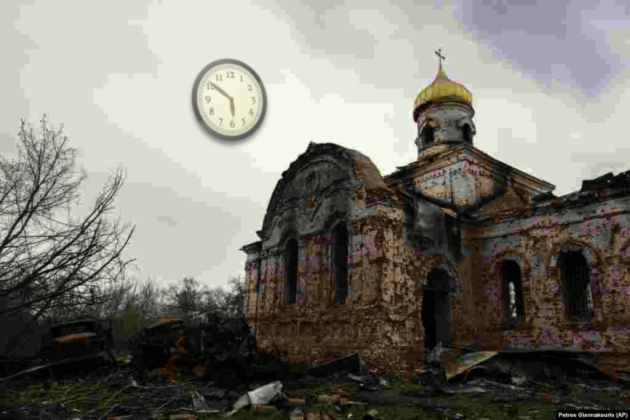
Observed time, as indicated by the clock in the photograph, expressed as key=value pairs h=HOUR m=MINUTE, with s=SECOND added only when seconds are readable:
h=5 m=51
